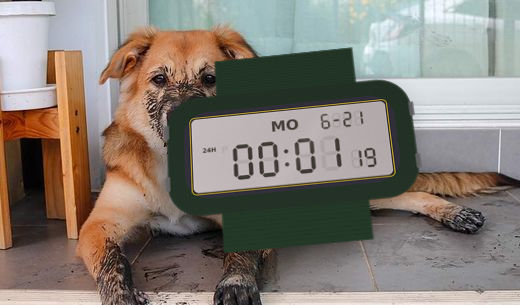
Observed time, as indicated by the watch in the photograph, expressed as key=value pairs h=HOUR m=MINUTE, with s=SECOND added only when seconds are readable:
h=0 m=1 s=19
